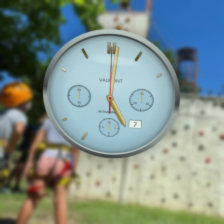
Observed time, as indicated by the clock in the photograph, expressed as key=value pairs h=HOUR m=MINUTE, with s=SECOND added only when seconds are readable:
h=5 m=1
